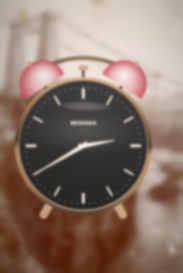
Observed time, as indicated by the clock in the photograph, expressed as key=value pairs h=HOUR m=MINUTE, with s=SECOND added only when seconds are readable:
h=2 m=40
